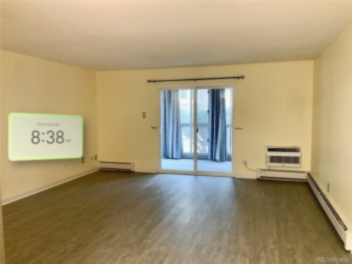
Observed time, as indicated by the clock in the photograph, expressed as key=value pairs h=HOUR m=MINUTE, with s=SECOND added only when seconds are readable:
h=8 m=38
